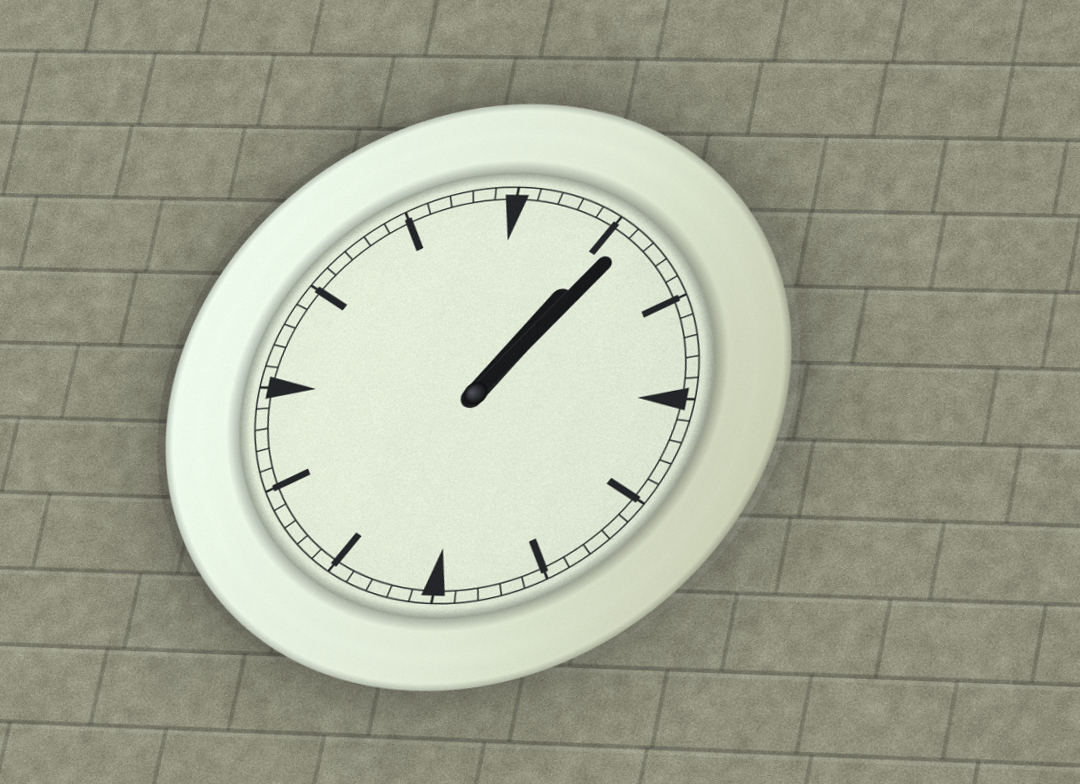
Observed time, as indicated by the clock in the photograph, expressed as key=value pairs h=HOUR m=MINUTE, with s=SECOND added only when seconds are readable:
h=1 m=6
